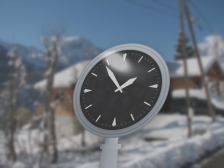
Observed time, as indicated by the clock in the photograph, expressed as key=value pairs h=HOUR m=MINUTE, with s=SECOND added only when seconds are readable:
h=1 m=54
